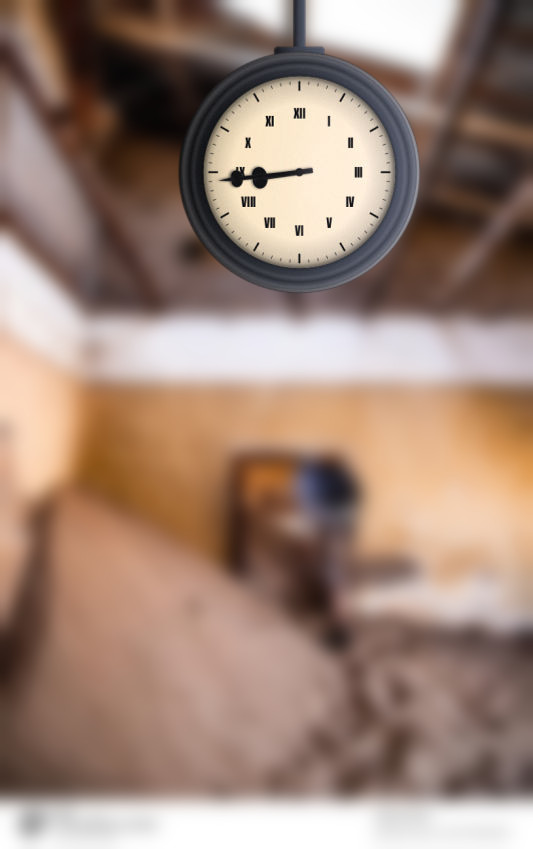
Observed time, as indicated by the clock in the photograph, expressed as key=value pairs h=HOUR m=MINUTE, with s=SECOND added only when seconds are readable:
h=8 m=44
